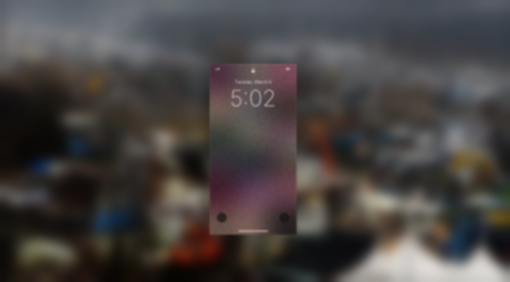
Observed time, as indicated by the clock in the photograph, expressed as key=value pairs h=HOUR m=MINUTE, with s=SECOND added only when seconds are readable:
h=5 m=2
